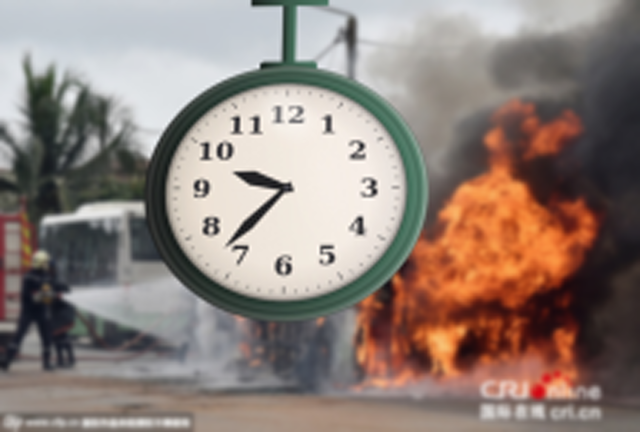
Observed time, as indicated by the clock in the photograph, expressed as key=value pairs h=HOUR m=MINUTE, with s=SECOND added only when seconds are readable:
h=9 m=37
